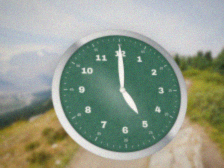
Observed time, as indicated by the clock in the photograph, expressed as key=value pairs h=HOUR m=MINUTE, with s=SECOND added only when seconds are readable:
h=5 m=0
